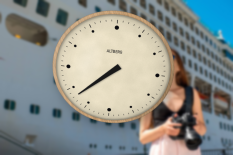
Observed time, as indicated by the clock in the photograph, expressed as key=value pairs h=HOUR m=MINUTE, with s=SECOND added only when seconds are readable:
h=7 m=38
